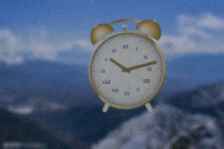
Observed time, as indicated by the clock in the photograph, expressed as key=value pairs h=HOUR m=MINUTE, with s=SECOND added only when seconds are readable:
h=10 m=13
